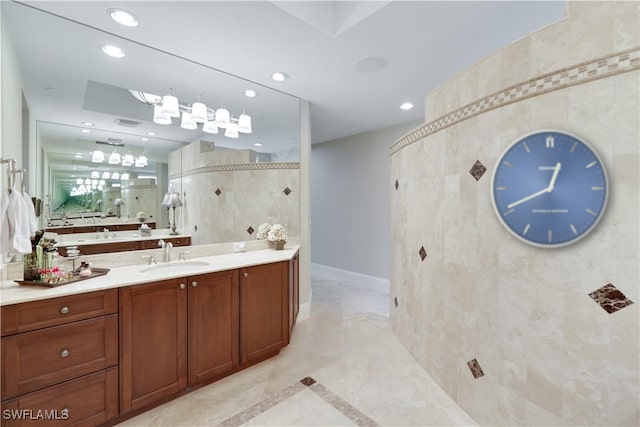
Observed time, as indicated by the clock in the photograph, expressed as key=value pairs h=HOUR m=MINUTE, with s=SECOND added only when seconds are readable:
h=12 m=41
